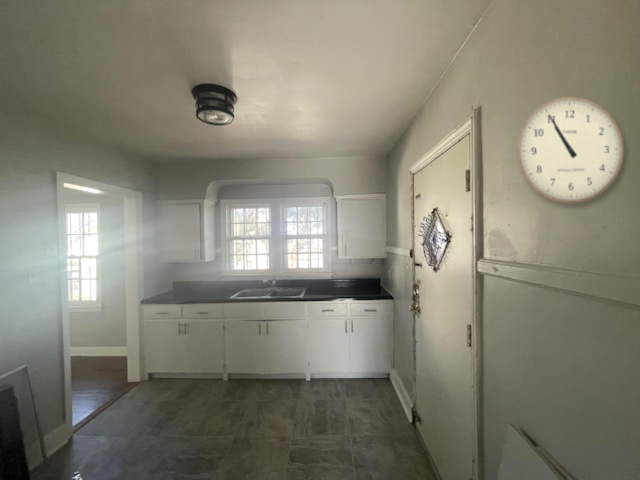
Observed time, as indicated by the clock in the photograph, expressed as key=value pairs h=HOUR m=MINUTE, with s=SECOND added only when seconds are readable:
h=10 m=55
